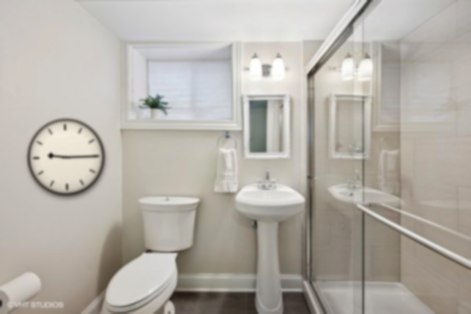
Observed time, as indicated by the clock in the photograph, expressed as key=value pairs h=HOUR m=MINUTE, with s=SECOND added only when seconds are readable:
h=9 m=15
